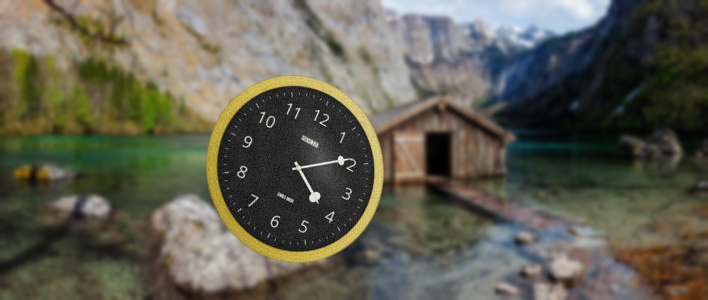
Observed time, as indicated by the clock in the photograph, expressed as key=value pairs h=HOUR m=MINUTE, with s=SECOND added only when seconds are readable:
h=4 m=9
